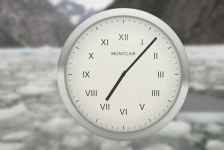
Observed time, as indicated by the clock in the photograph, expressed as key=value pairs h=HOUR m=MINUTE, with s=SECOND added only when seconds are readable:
h=7 m=7
